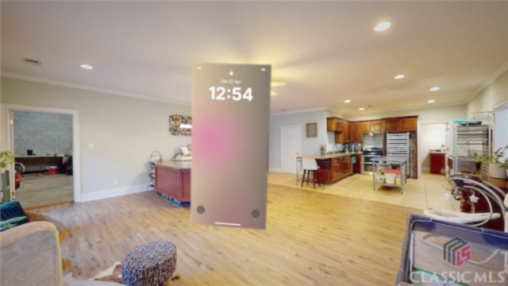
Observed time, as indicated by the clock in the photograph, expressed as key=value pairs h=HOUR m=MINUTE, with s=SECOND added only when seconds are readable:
h=12 m=54
